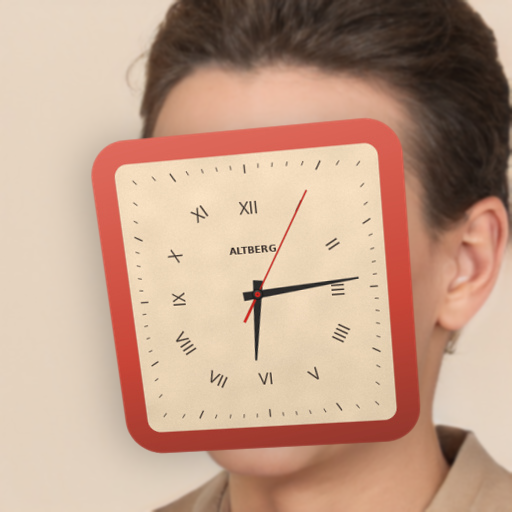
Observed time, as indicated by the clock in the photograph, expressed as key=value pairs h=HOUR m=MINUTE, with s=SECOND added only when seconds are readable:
h=6 m=14 s=5
